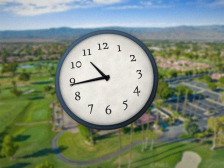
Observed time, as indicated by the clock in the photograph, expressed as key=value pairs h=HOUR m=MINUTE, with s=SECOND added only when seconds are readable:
h=10 m=44
